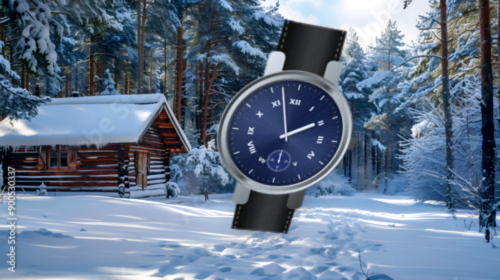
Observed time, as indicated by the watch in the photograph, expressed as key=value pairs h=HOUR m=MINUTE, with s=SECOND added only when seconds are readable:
h=1 m=57
